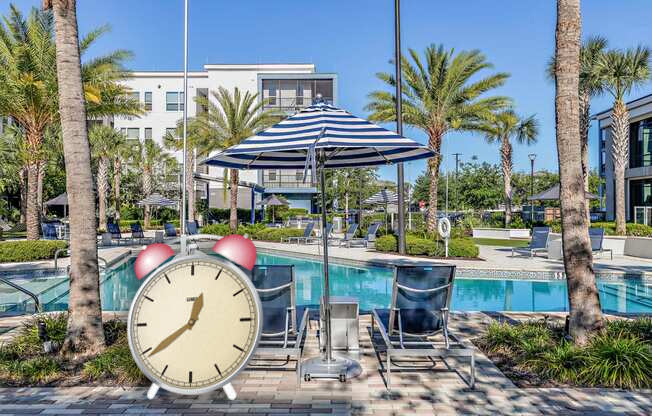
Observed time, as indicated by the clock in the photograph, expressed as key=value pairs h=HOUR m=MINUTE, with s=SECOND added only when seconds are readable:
h=12 m=39
